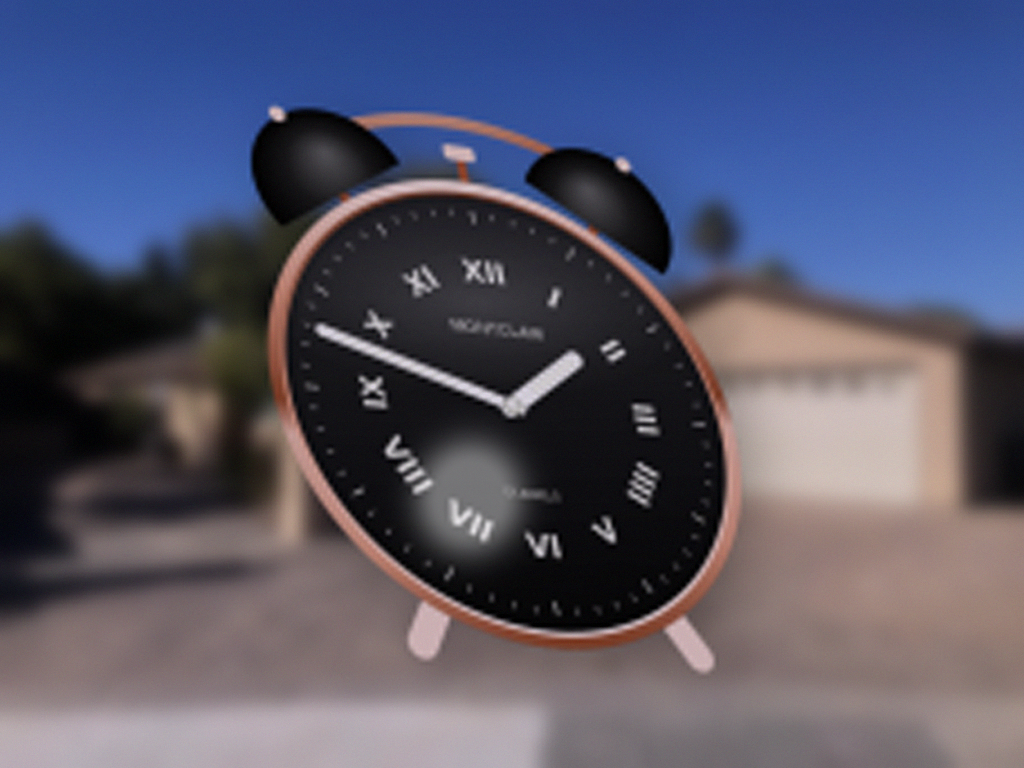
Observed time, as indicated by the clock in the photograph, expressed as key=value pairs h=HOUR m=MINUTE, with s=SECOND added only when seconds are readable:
h=1 m=48
